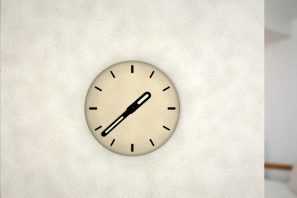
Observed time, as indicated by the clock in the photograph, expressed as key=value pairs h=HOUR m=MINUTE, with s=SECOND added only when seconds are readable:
h=1 m=38
